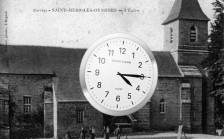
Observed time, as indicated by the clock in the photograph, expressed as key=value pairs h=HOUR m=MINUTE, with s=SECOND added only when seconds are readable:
h=4 m=15
